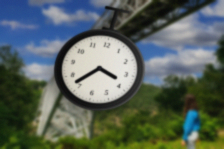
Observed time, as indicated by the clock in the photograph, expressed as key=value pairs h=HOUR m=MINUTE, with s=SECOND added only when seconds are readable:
h=3 m=37
